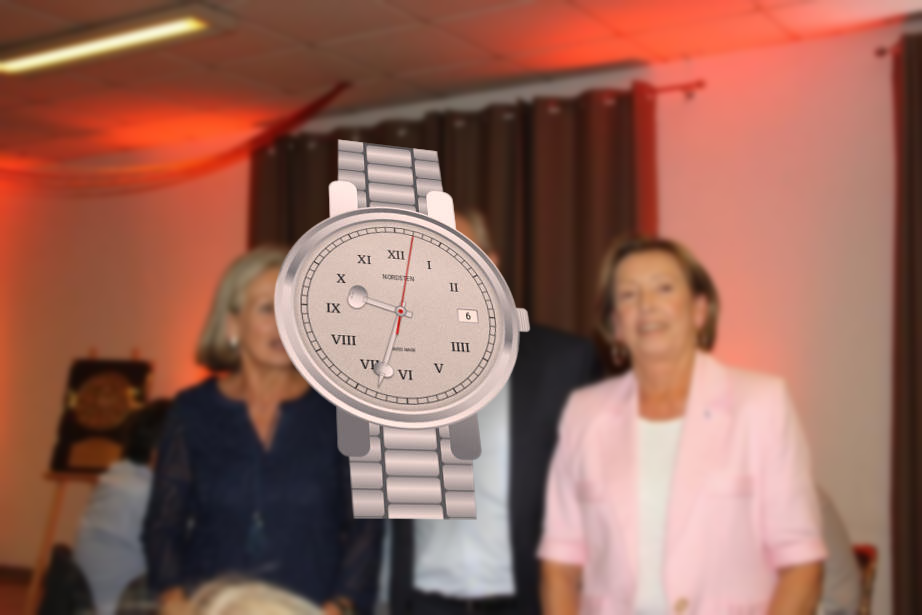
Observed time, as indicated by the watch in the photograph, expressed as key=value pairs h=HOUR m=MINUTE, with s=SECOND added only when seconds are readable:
h=9 m=33 s=2
